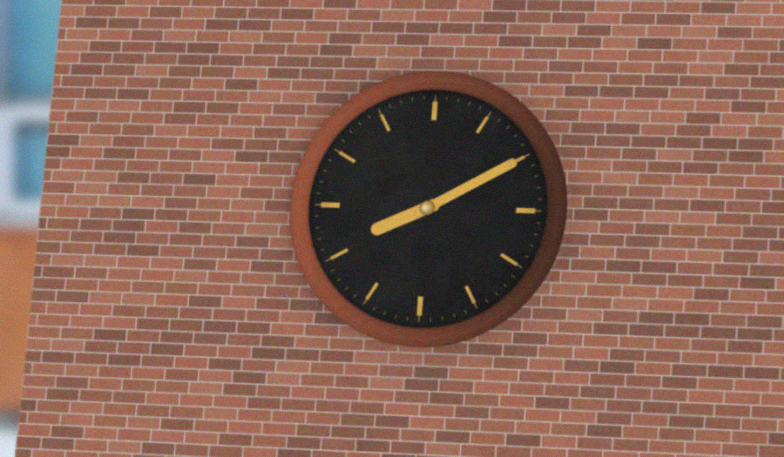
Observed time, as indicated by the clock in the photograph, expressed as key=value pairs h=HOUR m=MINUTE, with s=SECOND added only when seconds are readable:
h=8 m=10
